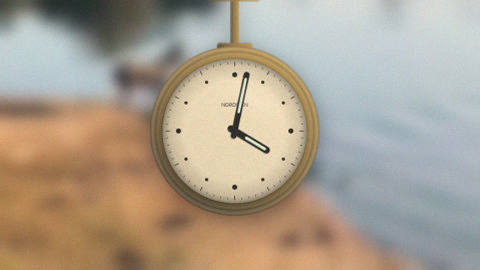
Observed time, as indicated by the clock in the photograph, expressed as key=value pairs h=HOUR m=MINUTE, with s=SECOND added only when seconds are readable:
h=4 m=2
